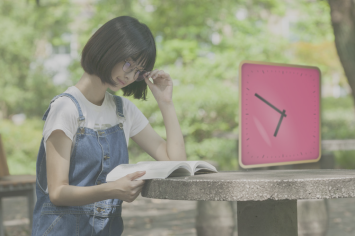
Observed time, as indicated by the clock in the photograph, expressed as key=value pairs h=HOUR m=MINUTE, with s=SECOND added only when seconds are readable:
h=6 m=50
